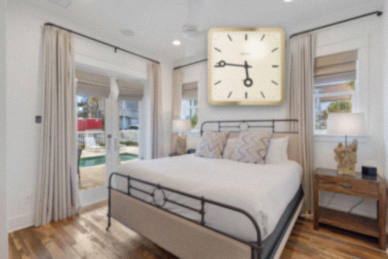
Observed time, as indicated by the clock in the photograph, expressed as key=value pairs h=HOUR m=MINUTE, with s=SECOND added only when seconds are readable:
h=5 m=46
